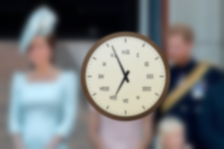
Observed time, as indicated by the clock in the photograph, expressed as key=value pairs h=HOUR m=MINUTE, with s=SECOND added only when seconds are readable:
h=6 m=56
